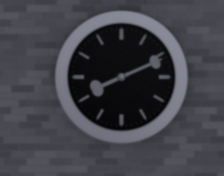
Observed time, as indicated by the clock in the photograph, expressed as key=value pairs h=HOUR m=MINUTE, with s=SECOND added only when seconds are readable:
h=8 m=11
